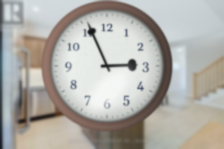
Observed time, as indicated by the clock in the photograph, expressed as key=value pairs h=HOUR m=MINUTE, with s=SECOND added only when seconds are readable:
h=2 m=56
